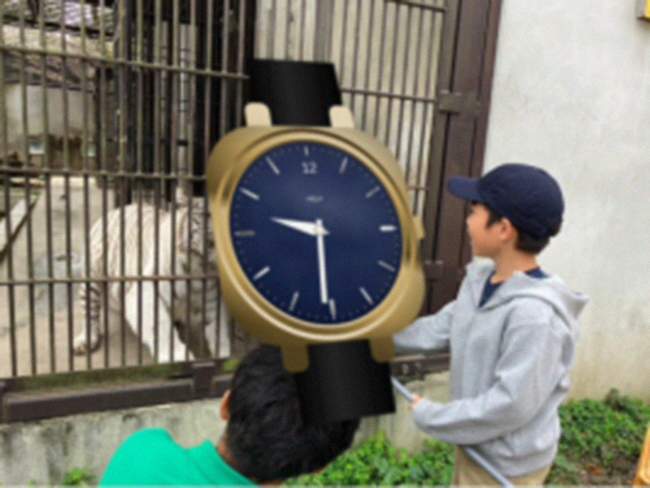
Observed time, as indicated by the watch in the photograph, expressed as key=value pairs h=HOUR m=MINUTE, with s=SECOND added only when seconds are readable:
h=9 m=31
